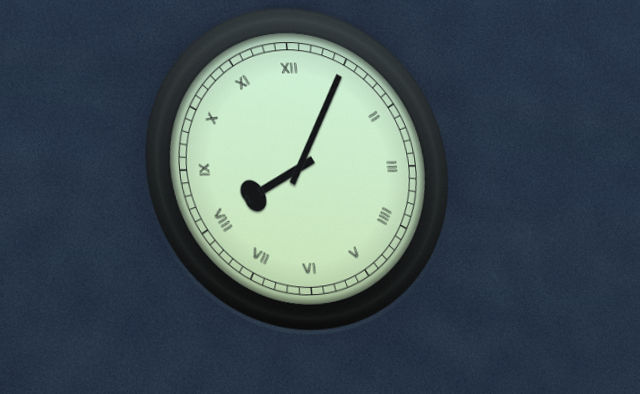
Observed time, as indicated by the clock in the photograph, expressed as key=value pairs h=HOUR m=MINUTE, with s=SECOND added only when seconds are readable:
h=8 m=5
